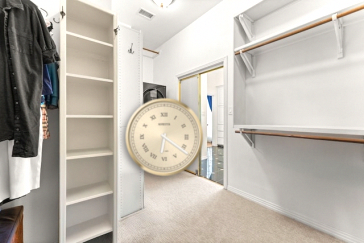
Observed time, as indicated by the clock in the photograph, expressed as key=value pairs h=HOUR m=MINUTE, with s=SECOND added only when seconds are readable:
h=6 m=21
